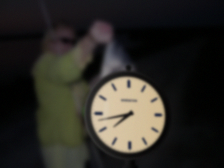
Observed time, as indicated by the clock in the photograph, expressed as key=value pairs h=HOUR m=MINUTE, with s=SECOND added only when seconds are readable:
h=7 m=43
